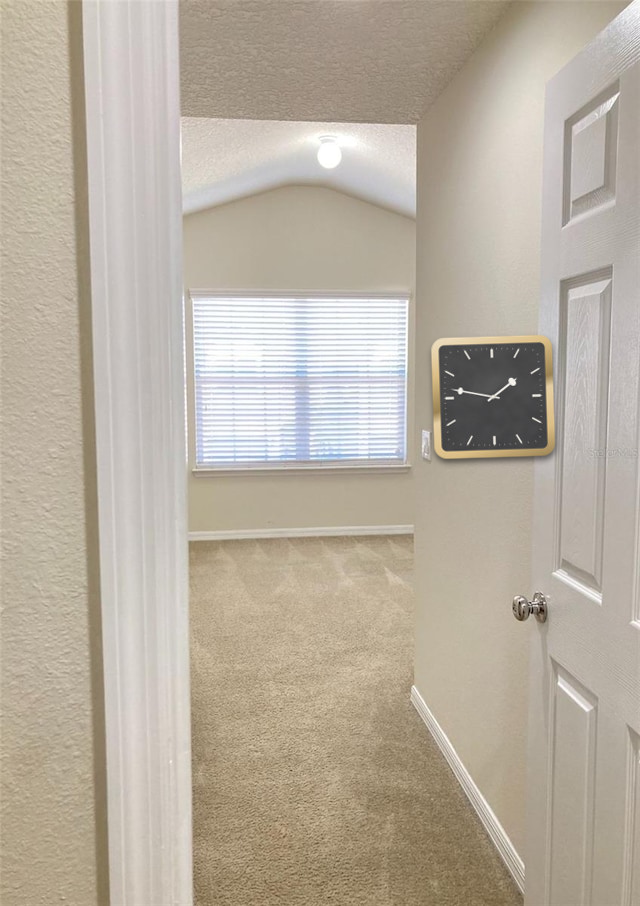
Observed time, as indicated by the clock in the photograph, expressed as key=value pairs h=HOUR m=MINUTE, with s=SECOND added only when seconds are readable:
h=1 m=47
